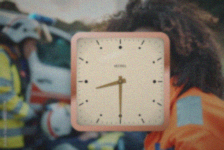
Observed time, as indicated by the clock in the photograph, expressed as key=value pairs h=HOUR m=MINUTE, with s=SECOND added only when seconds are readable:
h=8 m=30
